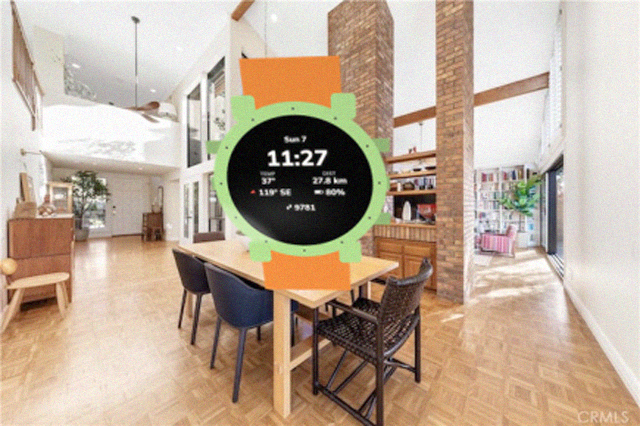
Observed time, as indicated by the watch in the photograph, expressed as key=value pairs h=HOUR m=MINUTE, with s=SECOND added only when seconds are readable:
h=11 m=27
